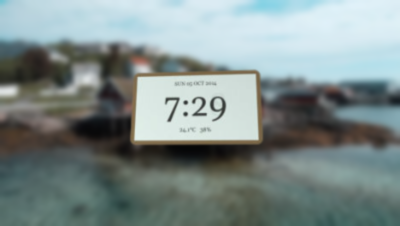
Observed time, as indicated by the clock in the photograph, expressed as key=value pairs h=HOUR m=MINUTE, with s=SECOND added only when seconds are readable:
h=7 m=29
